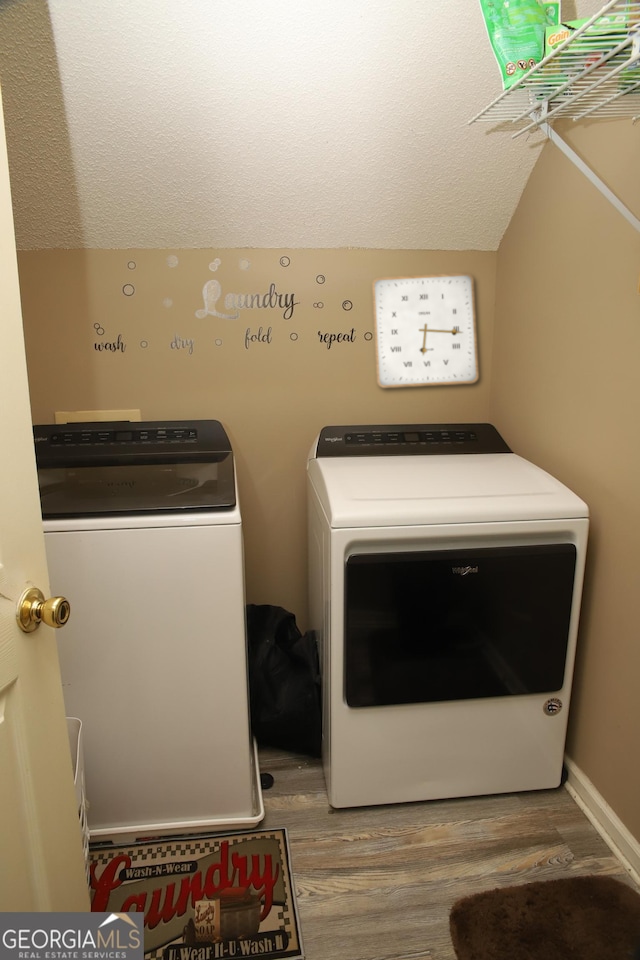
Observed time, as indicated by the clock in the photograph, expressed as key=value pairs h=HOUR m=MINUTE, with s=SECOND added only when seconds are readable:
h=6 m=16
